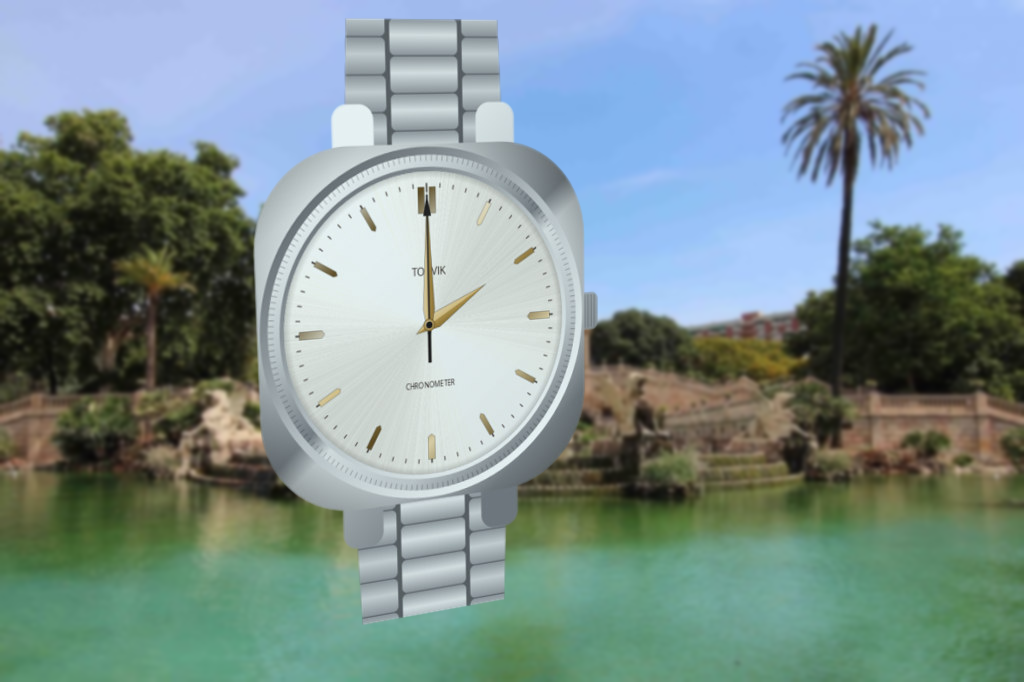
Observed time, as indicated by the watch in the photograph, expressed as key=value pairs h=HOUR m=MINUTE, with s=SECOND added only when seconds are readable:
h=2 m=0 s=0
